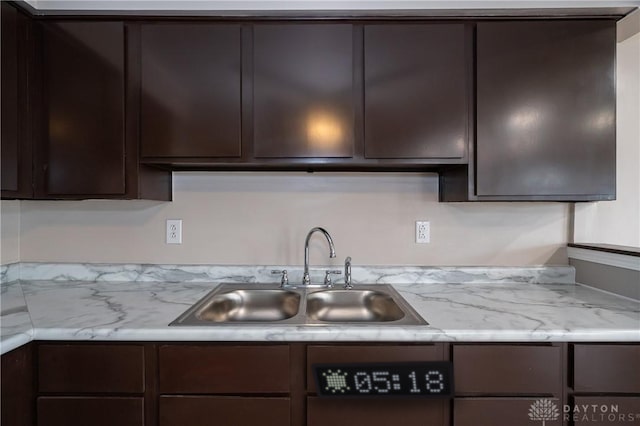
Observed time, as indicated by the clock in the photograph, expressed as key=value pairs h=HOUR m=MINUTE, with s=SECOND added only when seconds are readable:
h=5 m=18
